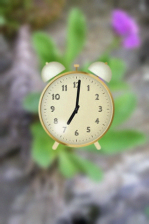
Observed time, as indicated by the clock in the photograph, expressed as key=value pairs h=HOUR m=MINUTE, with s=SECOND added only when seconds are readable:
h=7 m=1
